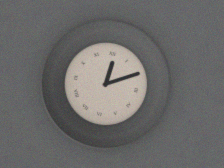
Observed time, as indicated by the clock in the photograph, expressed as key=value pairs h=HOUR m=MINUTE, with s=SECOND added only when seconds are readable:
h=12 m=10
